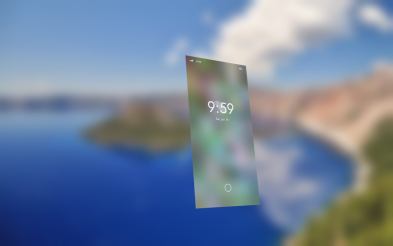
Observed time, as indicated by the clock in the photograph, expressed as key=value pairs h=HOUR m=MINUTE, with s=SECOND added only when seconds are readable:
h=9 m=59
